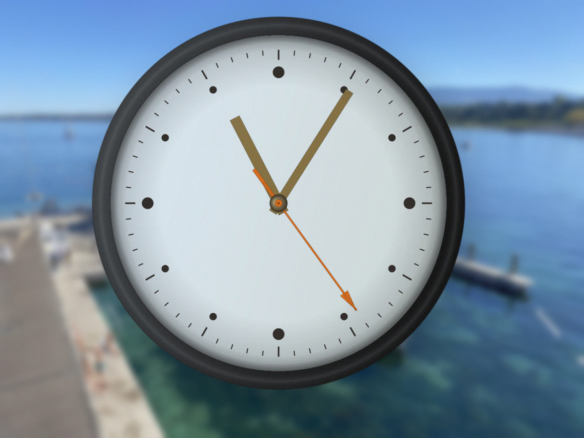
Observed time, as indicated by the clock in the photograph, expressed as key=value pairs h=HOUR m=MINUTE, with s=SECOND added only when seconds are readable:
h=11 m=5 s=24
